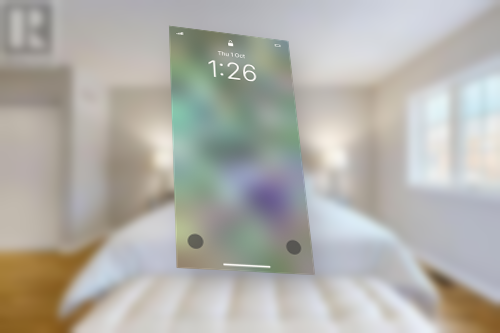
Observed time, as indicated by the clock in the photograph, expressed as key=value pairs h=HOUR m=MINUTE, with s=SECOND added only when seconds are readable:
h=1 m=26
